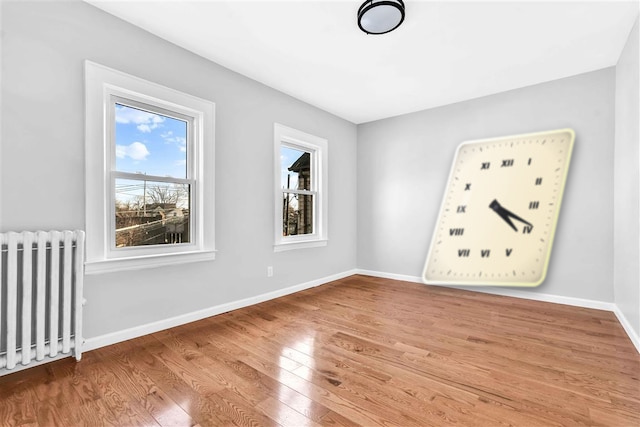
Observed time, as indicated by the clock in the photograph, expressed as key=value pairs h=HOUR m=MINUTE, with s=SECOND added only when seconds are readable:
h=4 m=19
